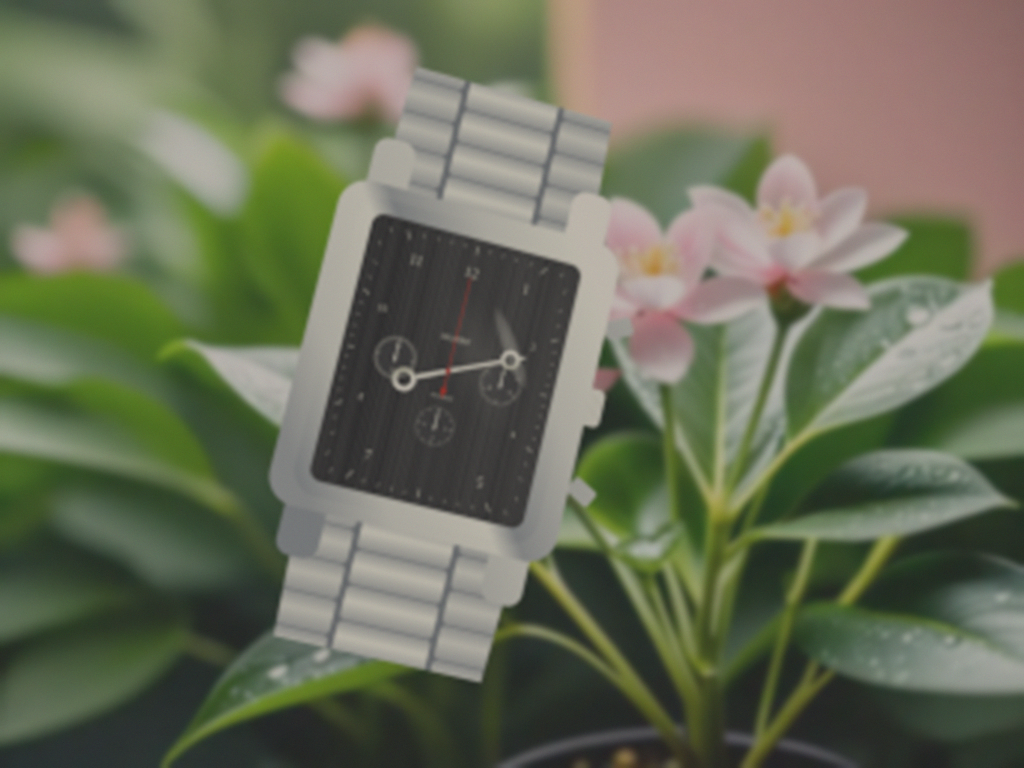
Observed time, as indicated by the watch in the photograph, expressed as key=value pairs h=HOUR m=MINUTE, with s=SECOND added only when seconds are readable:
h=8 m=11
